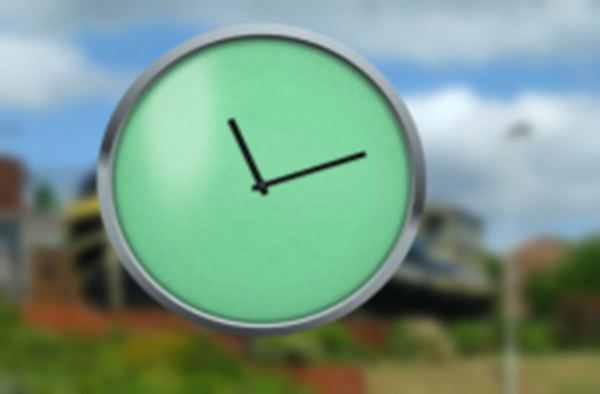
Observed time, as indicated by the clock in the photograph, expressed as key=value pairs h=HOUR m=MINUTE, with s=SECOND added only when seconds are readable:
h=11 m=12
